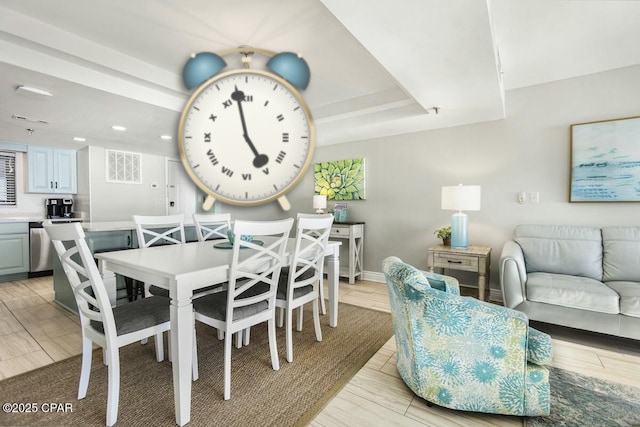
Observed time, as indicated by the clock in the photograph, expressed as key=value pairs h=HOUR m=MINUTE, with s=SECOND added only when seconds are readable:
h=4 m=58
